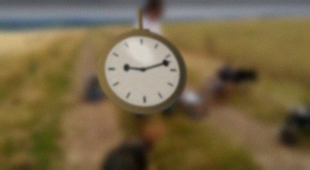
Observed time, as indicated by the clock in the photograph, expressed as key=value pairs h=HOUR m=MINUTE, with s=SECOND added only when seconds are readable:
h=9 m=12
